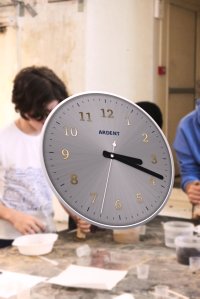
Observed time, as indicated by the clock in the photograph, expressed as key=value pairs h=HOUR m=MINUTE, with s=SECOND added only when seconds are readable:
h=3 m=18 s=33
